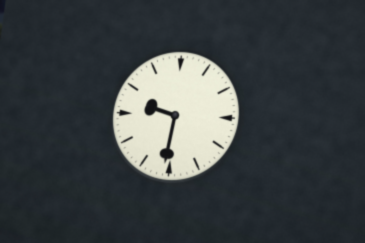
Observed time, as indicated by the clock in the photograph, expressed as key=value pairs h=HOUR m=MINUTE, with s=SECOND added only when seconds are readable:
h=9 m=31
